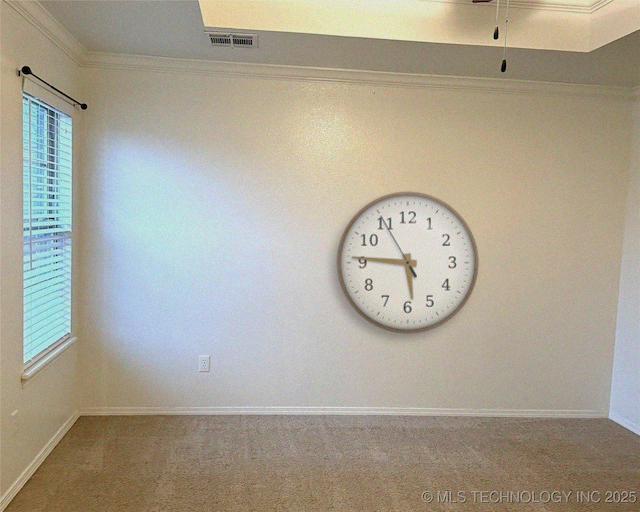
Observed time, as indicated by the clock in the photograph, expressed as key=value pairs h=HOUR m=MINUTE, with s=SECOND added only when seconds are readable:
h=5 m=45 s=55
